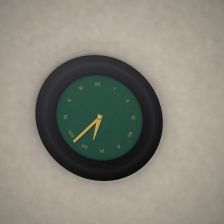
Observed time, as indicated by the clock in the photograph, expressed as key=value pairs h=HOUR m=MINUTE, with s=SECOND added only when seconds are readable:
h=6 m=38
